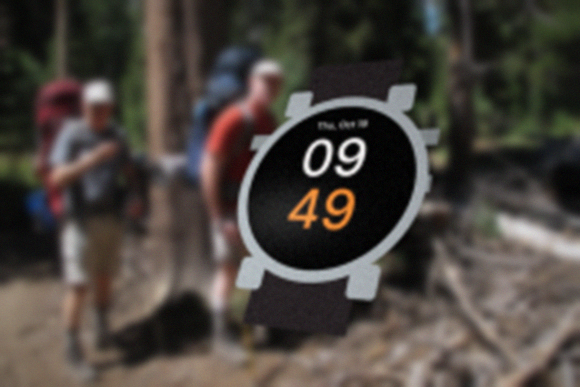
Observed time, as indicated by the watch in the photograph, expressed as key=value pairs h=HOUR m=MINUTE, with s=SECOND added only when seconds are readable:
h=9 m=49
